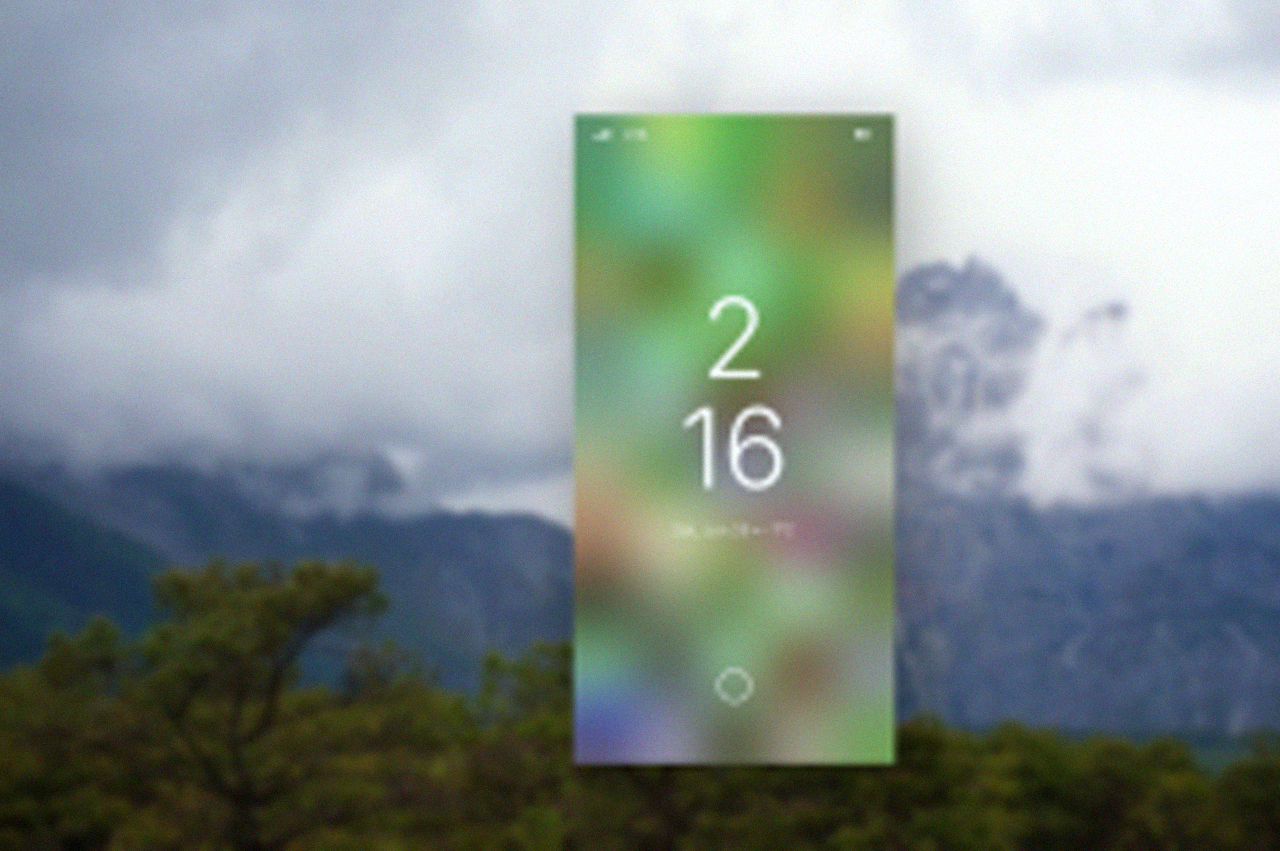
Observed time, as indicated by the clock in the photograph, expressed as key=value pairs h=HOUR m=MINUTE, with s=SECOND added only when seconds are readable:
h=2 m=16
